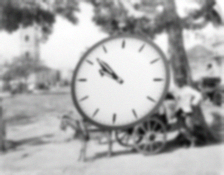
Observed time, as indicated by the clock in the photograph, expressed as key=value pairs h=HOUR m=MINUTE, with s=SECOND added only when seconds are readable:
h=9 m=52
